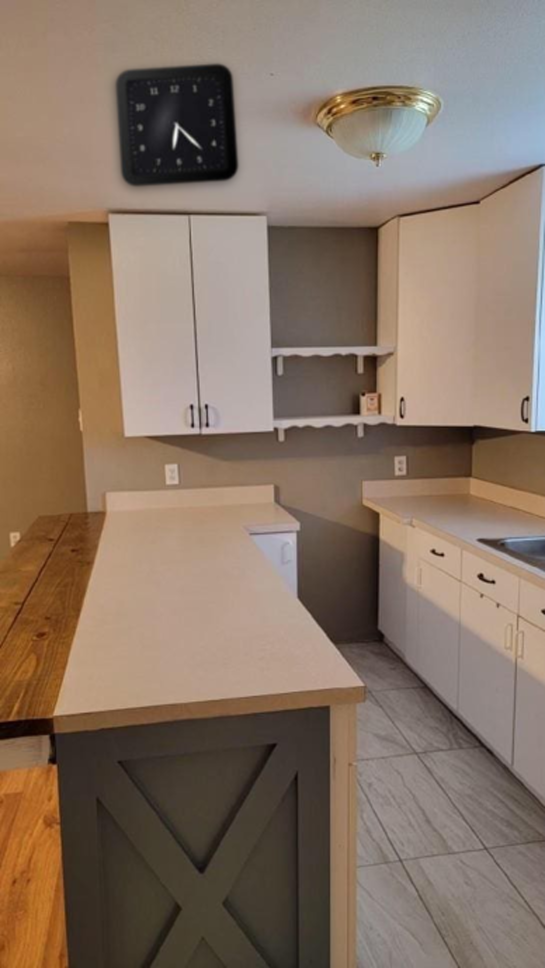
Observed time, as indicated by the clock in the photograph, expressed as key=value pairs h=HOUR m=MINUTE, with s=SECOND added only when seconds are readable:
h=6 m=23
